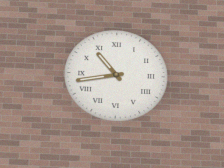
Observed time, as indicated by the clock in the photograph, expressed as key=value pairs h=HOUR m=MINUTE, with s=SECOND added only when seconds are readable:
h=10 m=43
